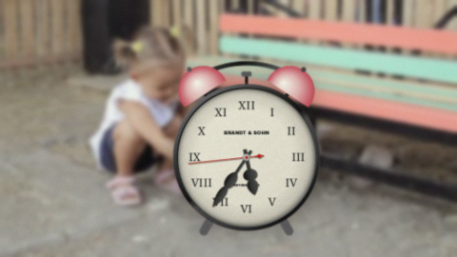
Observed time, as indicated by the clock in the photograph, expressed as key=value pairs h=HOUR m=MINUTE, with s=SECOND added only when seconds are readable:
h=5 m=35 s=44
